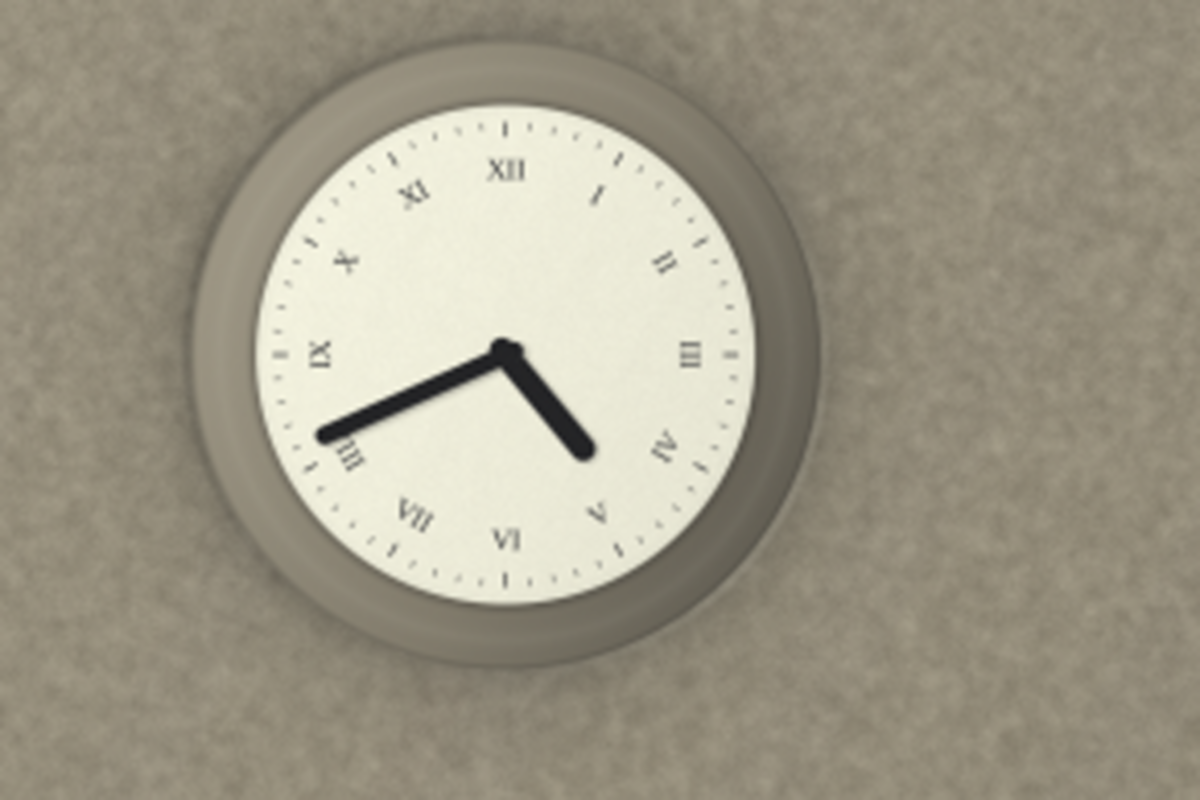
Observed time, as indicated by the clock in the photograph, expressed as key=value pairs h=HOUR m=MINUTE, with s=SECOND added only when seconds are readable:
h=4 m=41
